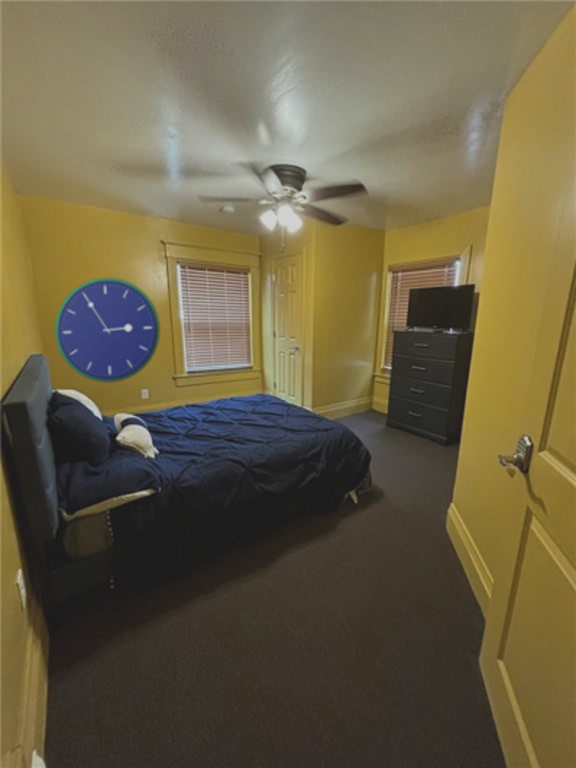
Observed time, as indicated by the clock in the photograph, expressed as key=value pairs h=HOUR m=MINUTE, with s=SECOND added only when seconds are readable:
h=2 m=55
